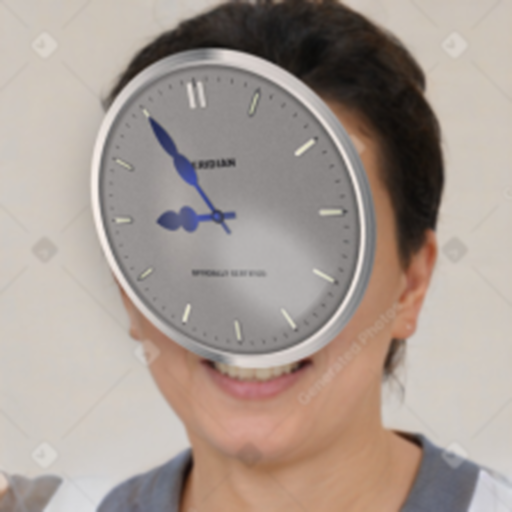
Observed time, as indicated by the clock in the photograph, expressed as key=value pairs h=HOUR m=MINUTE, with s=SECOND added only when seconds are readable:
h=8 m=55
